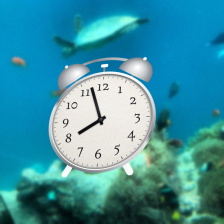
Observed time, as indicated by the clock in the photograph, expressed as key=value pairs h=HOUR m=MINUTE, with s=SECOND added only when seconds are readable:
h=7 m=57
